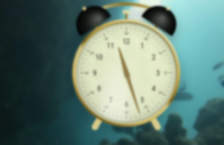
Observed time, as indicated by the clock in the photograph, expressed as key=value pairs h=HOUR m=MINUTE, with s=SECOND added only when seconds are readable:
h=11 m=27
